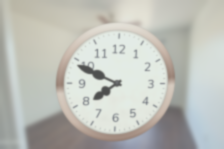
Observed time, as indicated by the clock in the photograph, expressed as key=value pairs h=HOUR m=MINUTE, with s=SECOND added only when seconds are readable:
h=7 m=49
